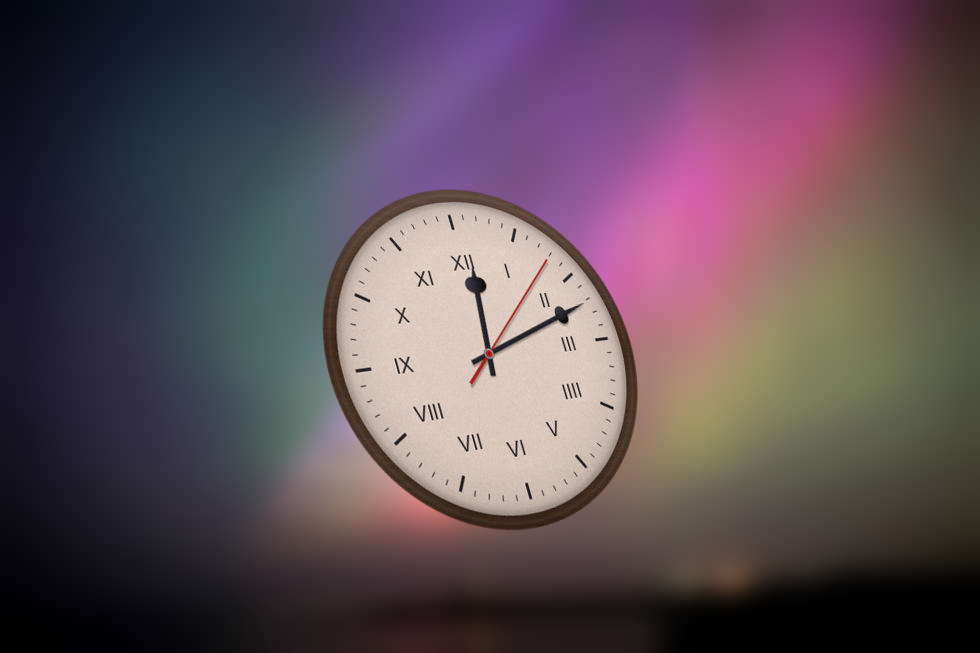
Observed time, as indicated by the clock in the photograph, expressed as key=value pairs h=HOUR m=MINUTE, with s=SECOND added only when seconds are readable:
h=12 m=12 s=8
